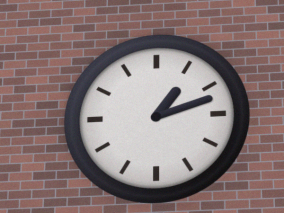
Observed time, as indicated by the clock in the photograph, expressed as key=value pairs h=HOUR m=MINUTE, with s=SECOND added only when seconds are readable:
h=1 m=12
